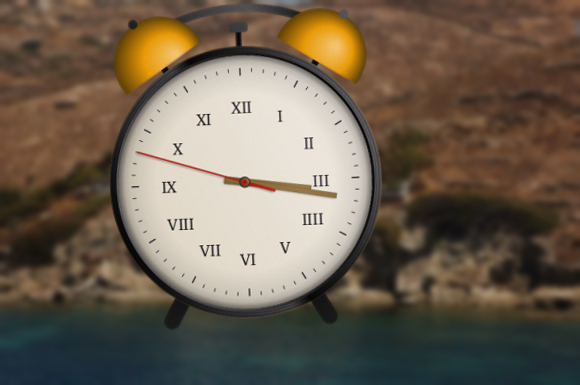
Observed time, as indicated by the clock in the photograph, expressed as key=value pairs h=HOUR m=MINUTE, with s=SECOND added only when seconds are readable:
h=3 m=16 s=48
